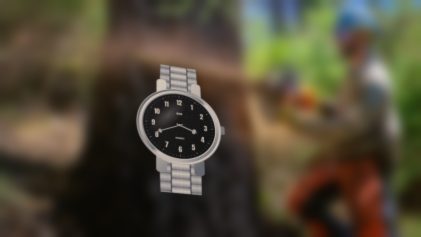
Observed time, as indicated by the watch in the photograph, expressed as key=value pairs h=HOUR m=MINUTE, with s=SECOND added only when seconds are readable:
h=3 m=41
